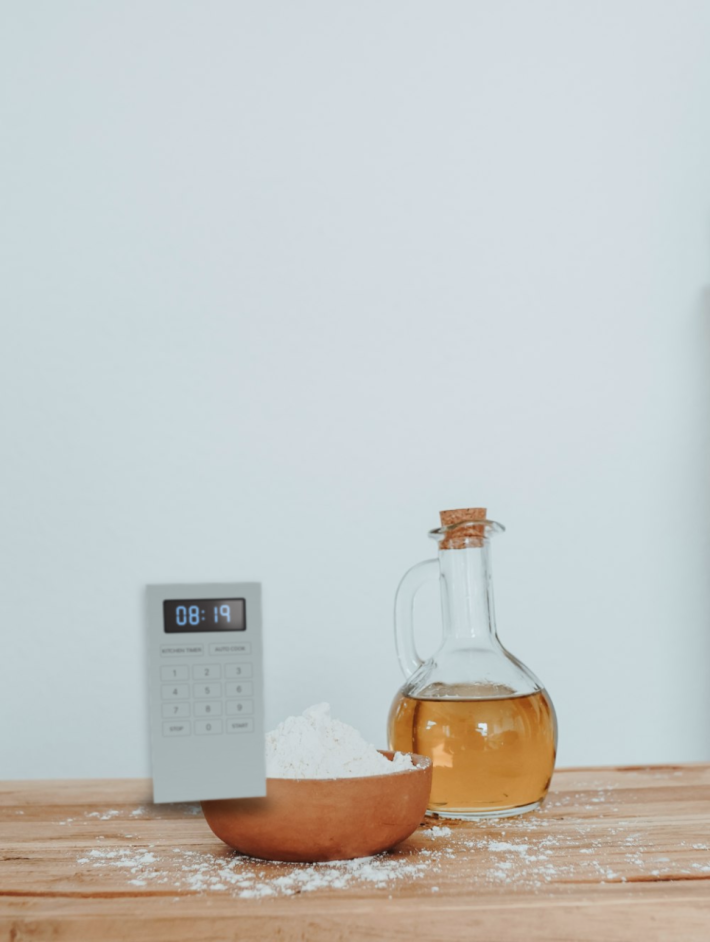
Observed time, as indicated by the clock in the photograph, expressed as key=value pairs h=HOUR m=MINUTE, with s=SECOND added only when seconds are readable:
h=8 m=19
